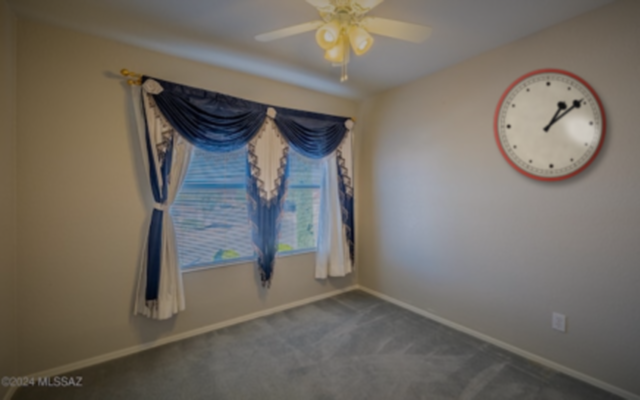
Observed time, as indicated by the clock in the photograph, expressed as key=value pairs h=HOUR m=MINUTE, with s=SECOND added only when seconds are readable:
h=1 m=9
